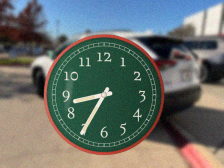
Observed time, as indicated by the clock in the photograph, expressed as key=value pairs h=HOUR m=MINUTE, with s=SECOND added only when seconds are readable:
h=8 m=35
